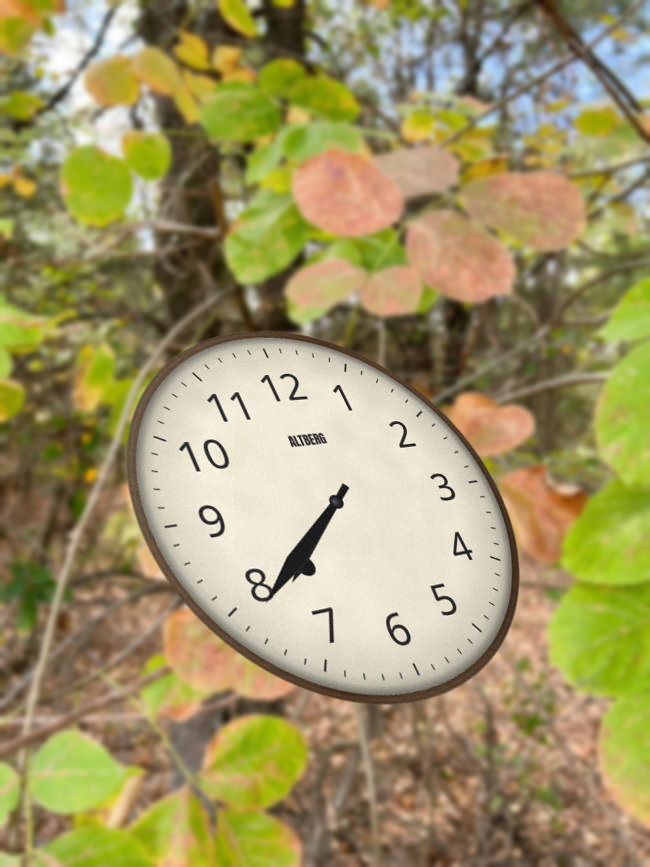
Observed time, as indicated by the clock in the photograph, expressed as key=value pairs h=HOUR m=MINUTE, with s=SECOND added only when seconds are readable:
h=7 m=39
